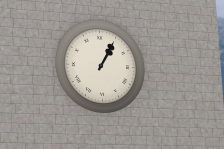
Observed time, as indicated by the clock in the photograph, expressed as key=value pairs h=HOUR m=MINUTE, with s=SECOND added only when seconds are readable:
h=1 m=5
